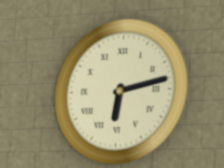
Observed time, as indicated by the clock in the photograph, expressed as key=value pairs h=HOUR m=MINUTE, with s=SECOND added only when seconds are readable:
h=6 m=13
